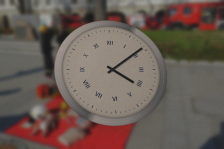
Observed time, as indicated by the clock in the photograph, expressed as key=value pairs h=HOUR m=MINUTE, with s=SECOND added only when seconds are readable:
h=4 m=9
